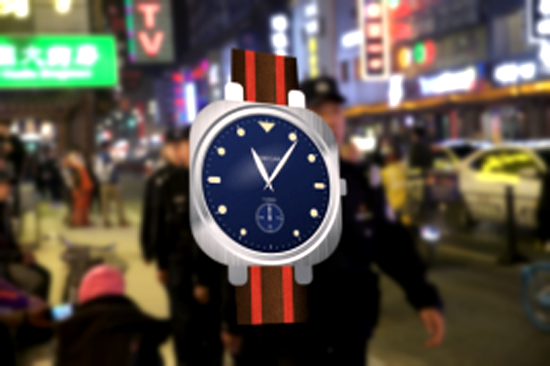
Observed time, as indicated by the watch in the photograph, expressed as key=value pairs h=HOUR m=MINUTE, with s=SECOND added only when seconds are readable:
h=11 m=6
